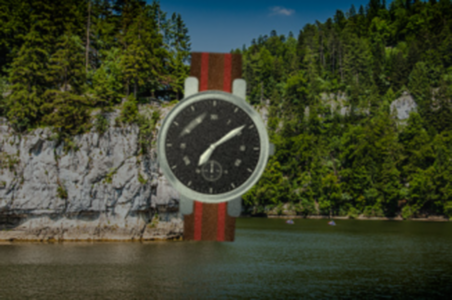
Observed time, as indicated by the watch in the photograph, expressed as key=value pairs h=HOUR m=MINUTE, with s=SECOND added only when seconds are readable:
h=7 m=9
